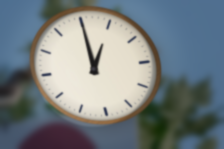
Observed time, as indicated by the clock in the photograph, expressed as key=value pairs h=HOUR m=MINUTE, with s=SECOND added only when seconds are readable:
h=1 m=0
